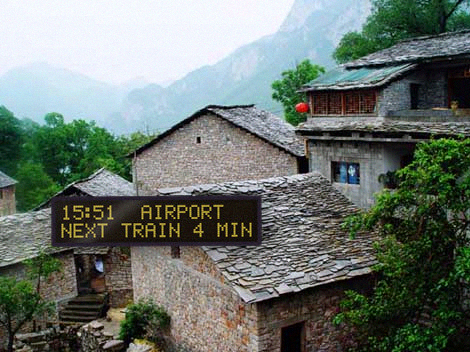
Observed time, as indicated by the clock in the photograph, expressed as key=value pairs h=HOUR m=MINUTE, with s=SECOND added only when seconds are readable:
h=15 m=51
